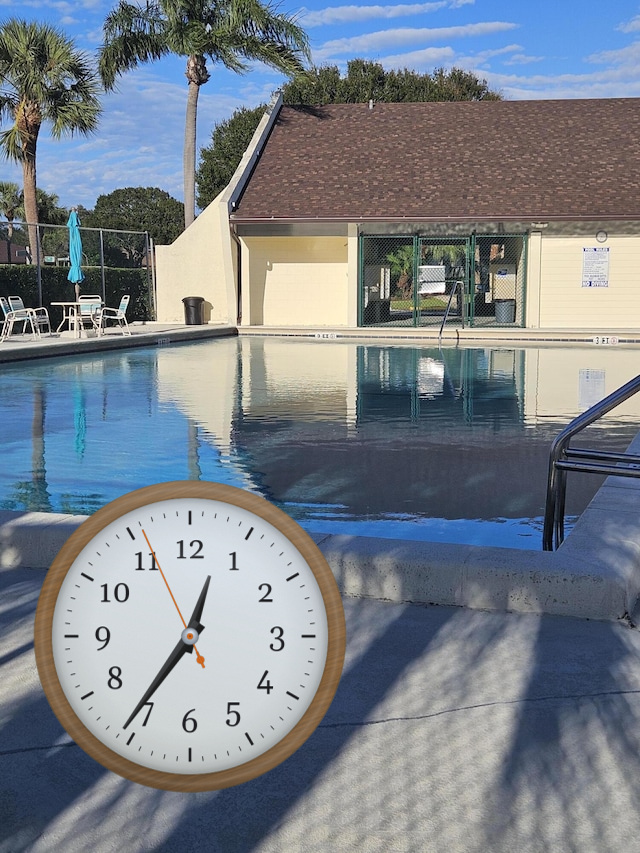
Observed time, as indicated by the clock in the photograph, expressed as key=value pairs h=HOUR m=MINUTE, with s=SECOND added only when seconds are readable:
h=12 m=35 s=56
